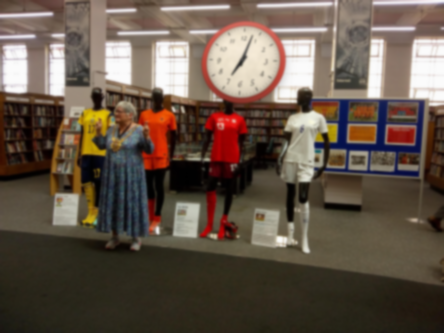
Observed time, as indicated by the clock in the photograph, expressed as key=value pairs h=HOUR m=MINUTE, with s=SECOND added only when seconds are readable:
h=7 m=3
